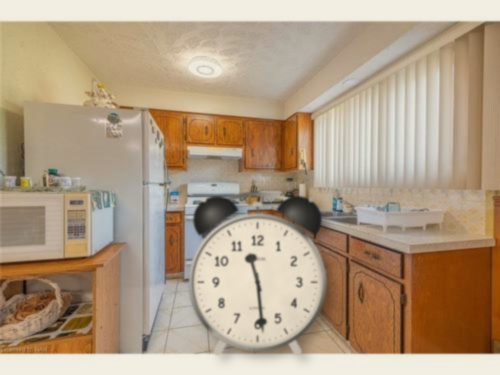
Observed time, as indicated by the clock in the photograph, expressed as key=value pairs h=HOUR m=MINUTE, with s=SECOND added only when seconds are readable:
h=11 m=29
